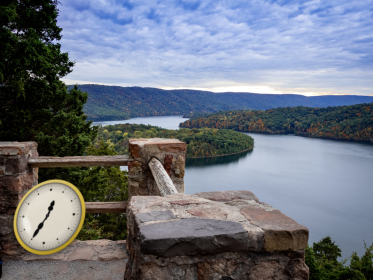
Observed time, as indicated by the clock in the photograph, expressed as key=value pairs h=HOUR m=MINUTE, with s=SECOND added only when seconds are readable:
h=12 m=35
